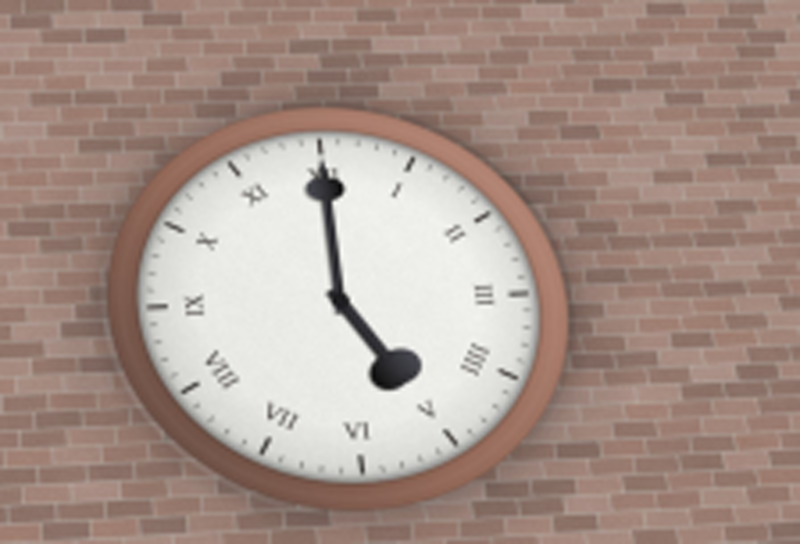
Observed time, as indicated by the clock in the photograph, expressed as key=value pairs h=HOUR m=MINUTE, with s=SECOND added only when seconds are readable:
h=5 m=0
